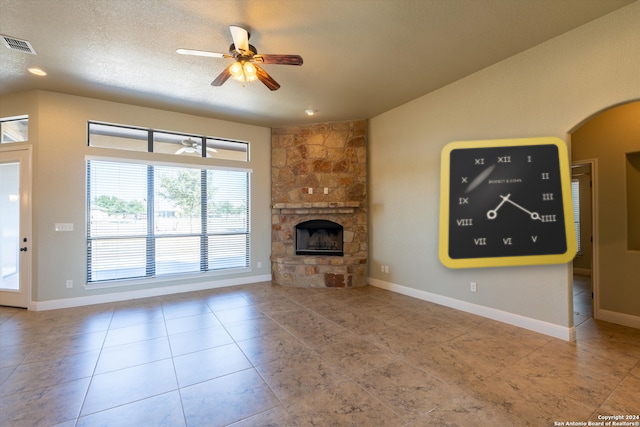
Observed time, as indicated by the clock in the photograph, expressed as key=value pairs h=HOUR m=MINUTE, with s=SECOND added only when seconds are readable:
h=7 m=21
